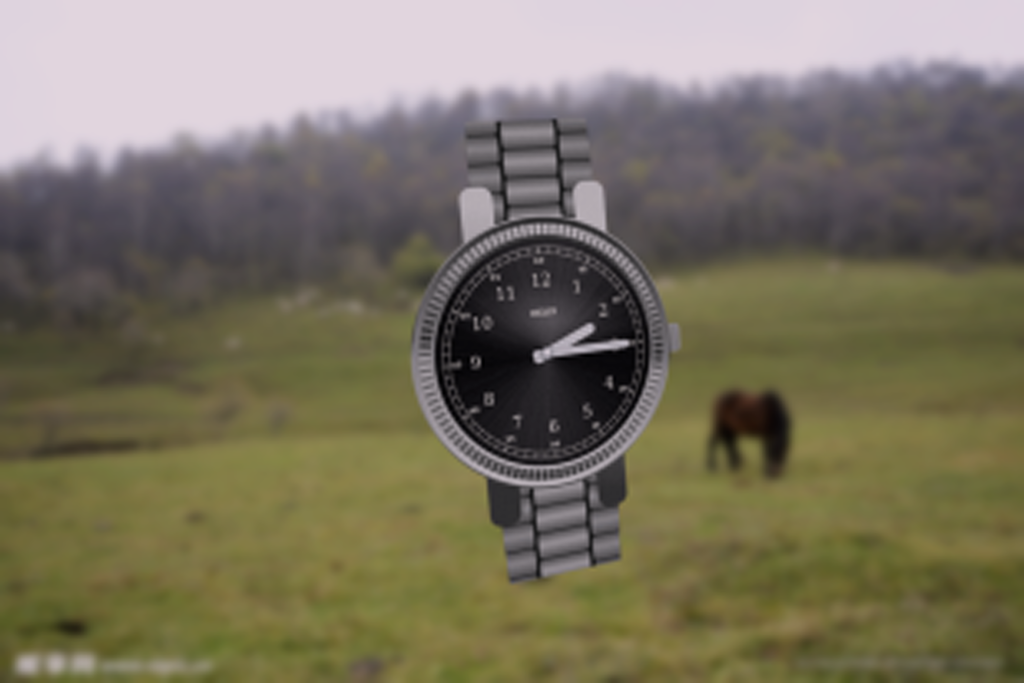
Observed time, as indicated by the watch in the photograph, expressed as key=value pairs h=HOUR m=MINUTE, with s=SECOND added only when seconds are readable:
h=2 m=15
